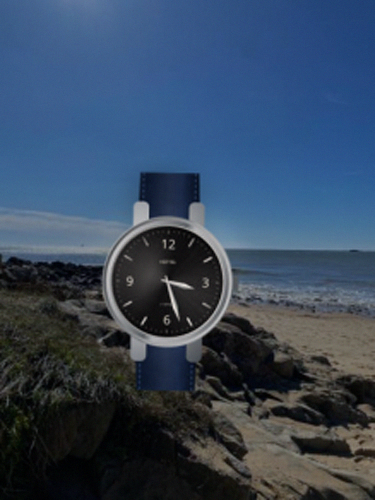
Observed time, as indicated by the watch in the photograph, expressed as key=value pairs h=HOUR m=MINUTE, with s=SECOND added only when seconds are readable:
h=3 m=27
